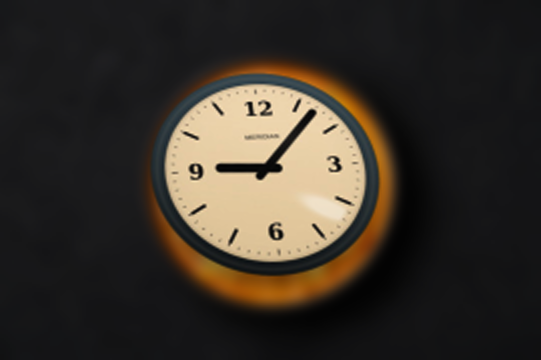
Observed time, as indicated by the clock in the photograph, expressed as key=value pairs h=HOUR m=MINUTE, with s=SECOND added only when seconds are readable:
h=9 m=7
